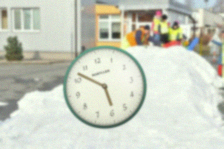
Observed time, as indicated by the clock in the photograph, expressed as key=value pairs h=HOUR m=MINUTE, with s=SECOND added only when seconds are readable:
h=5 m=52
